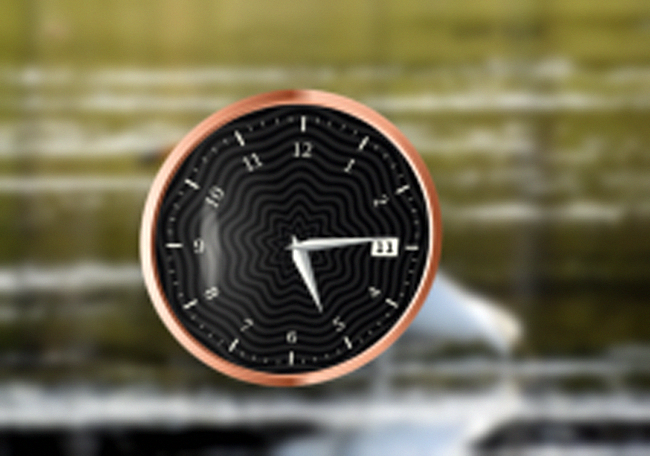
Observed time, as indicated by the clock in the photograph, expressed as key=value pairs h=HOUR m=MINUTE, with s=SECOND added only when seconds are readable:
h=5 m=14
